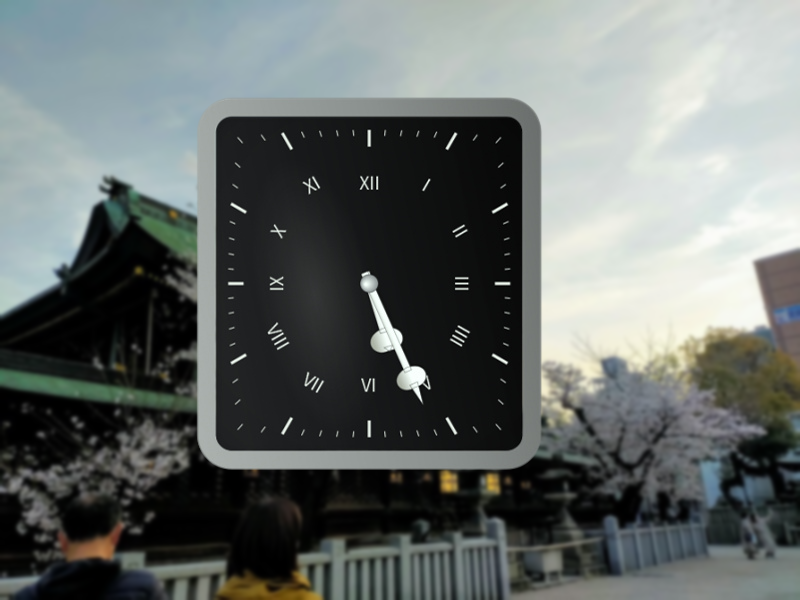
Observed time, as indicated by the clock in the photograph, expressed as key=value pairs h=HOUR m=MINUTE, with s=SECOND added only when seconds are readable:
h=5 m=26
